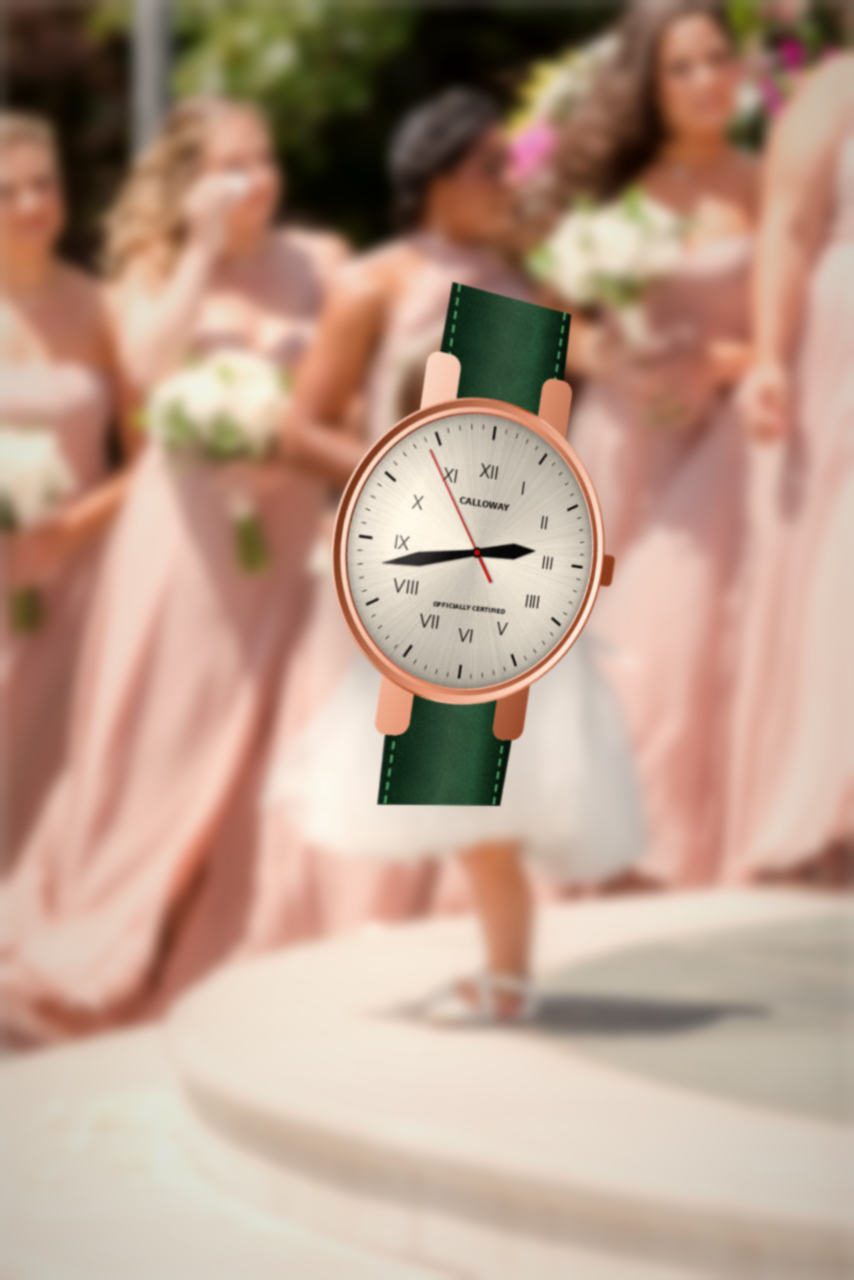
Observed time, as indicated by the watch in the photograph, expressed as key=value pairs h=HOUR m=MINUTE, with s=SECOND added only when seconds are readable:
h=2 m=42 s=54
